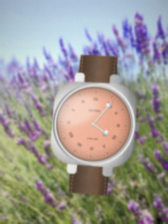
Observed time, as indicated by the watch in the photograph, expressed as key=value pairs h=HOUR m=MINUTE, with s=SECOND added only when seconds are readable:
h=4 m=6
